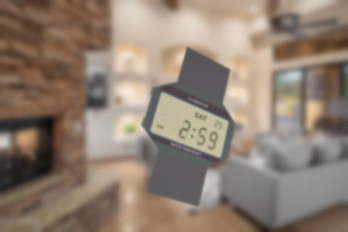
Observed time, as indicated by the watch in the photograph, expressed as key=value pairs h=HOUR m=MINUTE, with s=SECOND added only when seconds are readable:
h=2 m=59
